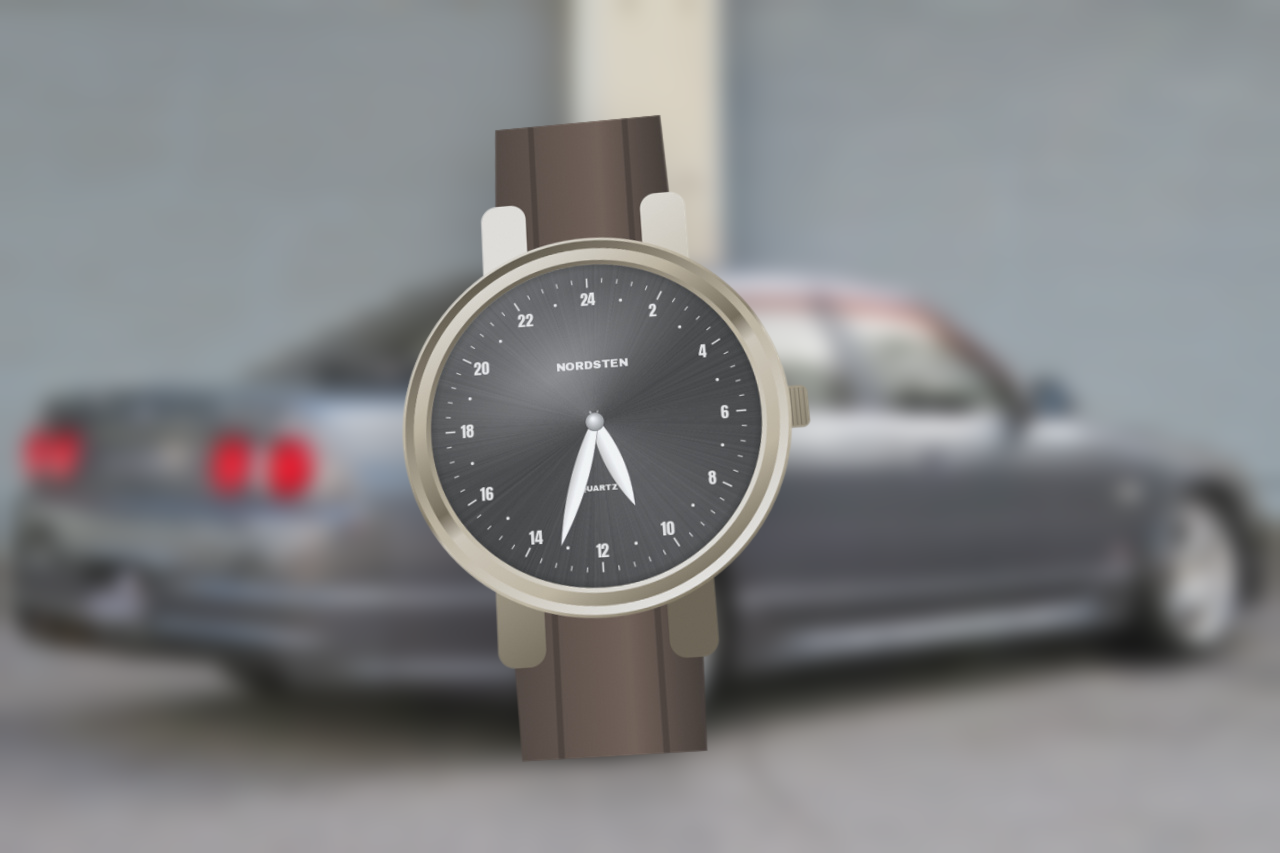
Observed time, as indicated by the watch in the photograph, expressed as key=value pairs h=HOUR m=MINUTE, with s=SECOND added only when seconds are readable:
h=10 m=33
